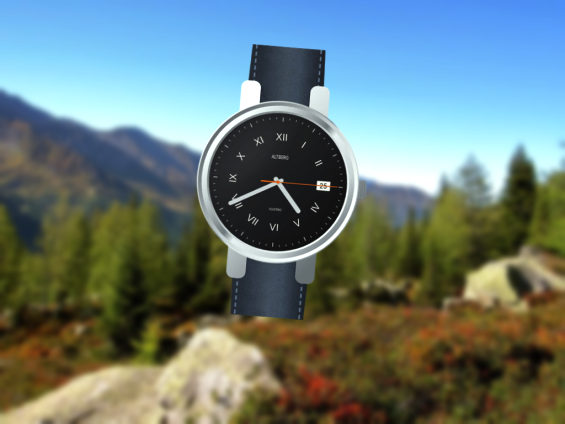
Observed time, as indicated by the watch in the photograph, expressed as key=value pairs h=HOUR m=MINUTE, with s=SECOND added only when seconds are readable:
h=4 m=40 s=15
